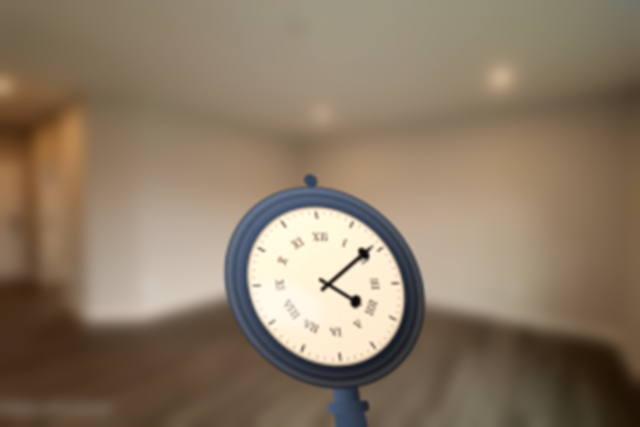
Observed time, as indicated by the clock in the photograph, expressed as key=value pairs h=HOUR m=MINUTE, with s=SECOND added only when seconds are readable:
h=4 m=9
